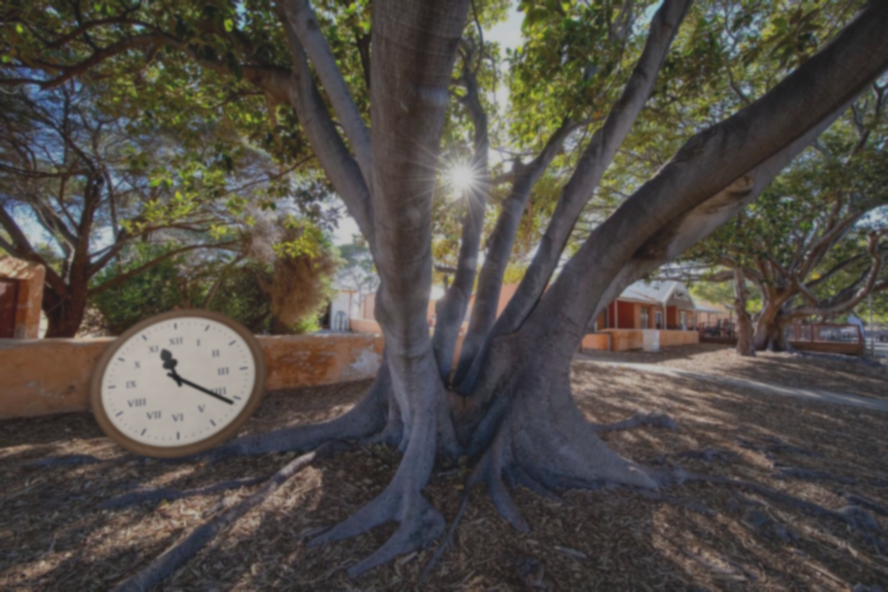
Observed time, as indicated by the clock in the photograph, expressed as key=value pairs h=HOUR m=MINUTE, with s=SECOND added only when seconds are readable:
h=11 m=21
